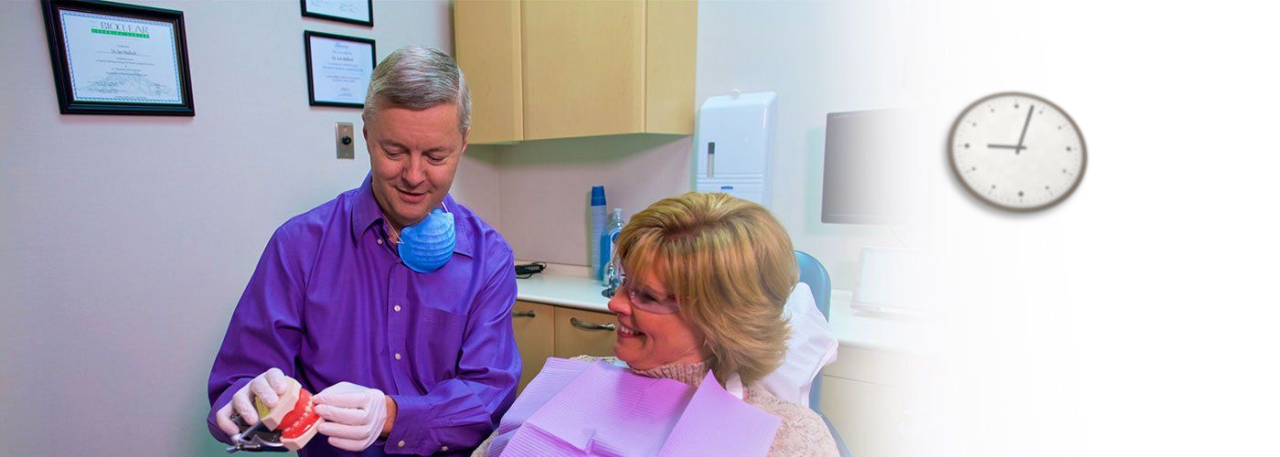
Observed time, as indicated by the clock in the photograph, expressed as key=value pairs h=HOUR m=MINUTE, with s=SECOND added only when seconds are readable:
h=9 m=3
